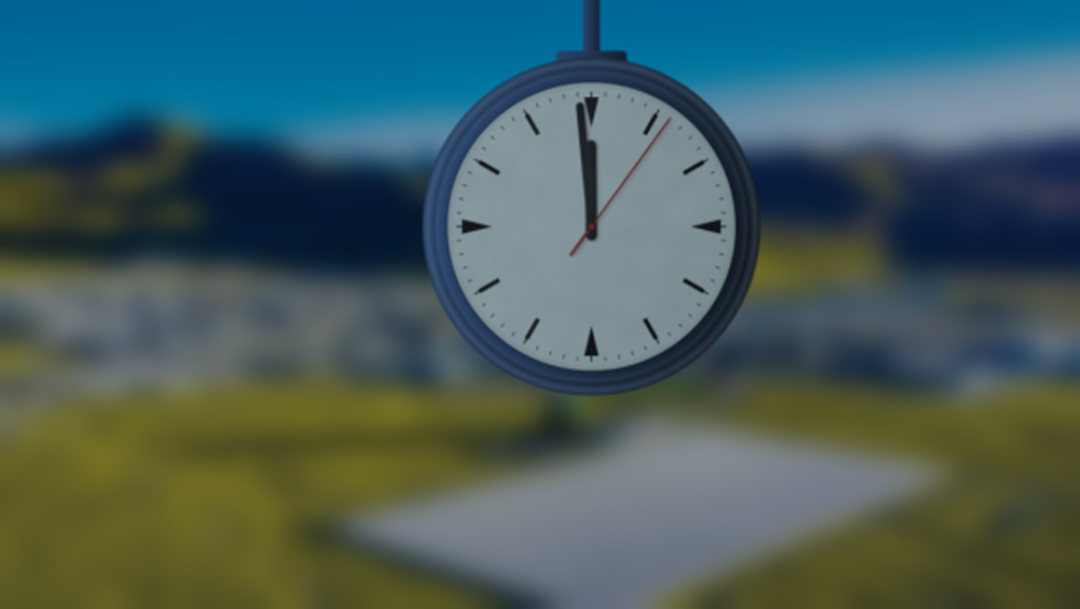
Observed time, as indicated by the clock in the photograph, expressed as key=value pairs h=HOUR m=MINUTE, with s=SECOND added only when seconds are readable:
h=11 m=59 s=6
